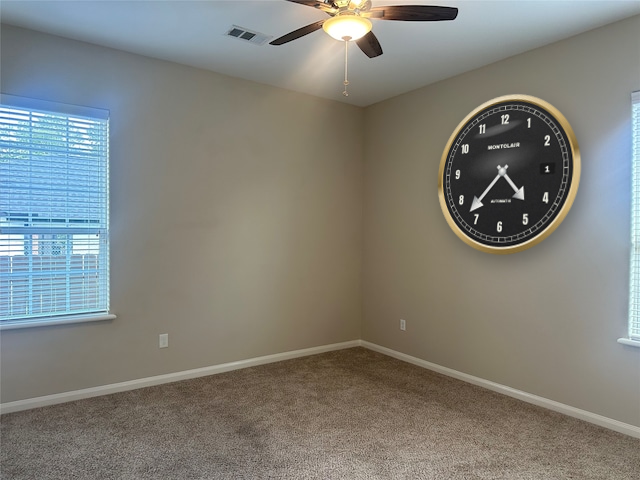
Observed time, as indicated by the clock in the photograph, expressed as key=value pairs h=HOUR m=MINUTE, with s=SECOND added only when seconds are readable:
h=4 m=37
